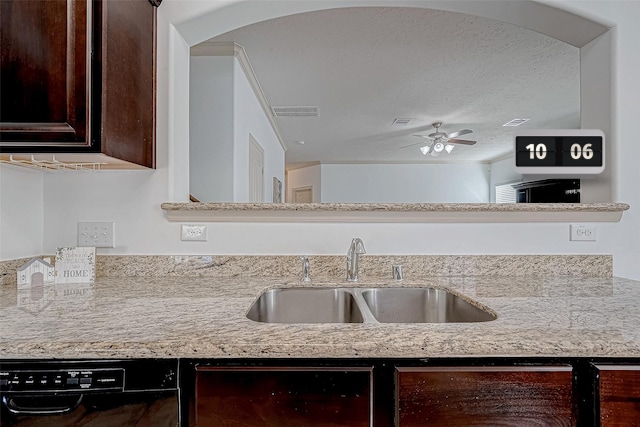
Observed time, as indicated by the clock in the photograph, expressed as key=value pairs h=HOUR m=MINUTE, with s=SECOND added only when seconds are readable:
h=10 m=6
